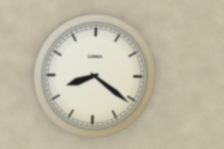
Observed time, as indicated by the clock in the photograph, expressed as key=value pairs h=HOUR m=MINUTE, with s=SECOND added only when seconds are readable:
h=8 m=21
